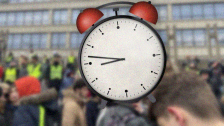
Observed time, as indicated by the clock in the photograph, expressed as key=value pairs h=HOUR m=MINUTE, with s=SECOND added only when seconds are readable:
h=8 m=47
